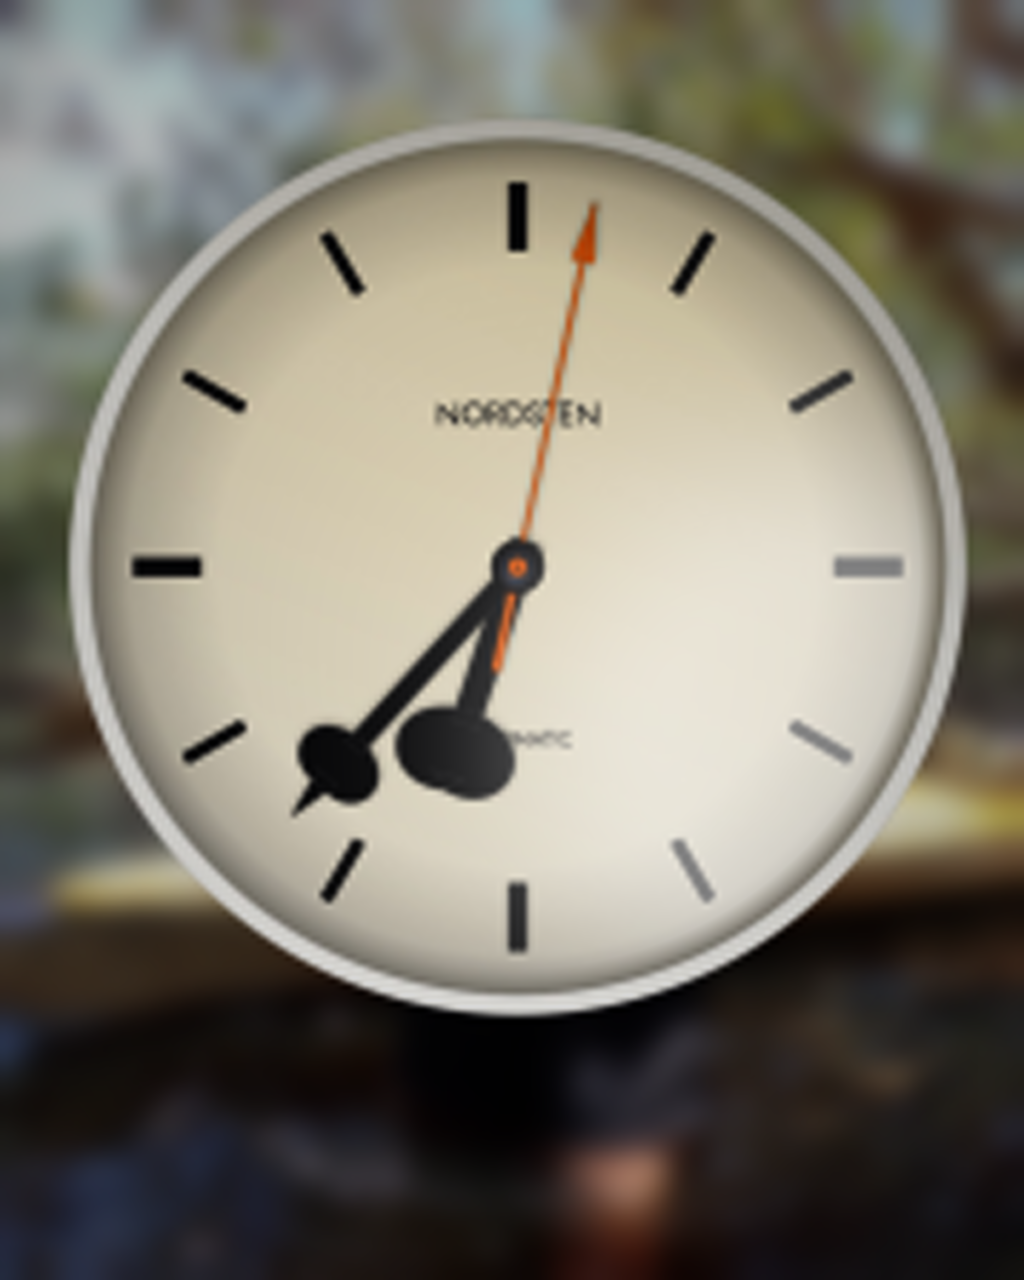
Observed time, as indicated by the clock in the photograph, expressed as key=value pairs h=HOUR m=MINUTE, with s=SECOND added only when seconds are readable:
h=6 m=37 s=2
